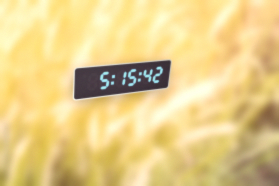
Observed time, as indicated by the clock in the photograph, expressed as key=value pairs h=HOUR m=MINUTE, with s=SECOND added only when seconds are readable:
h=5 m=15 s=42
